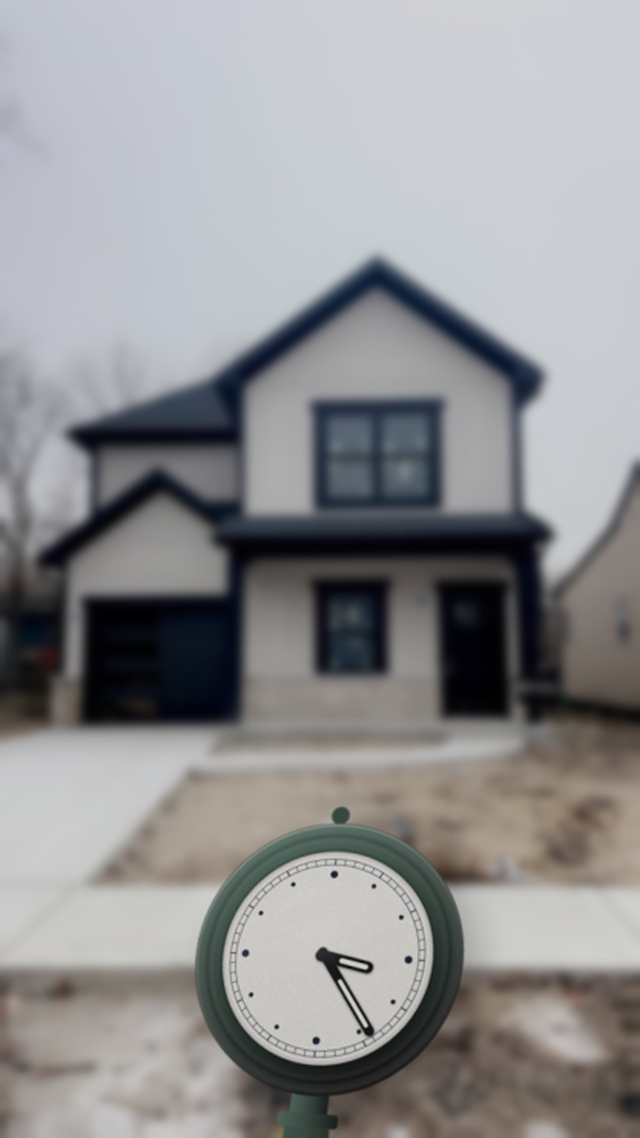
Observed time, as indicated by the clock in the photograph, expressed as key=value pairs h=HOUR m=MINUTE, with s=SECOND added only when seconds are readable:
h=3 m=24
